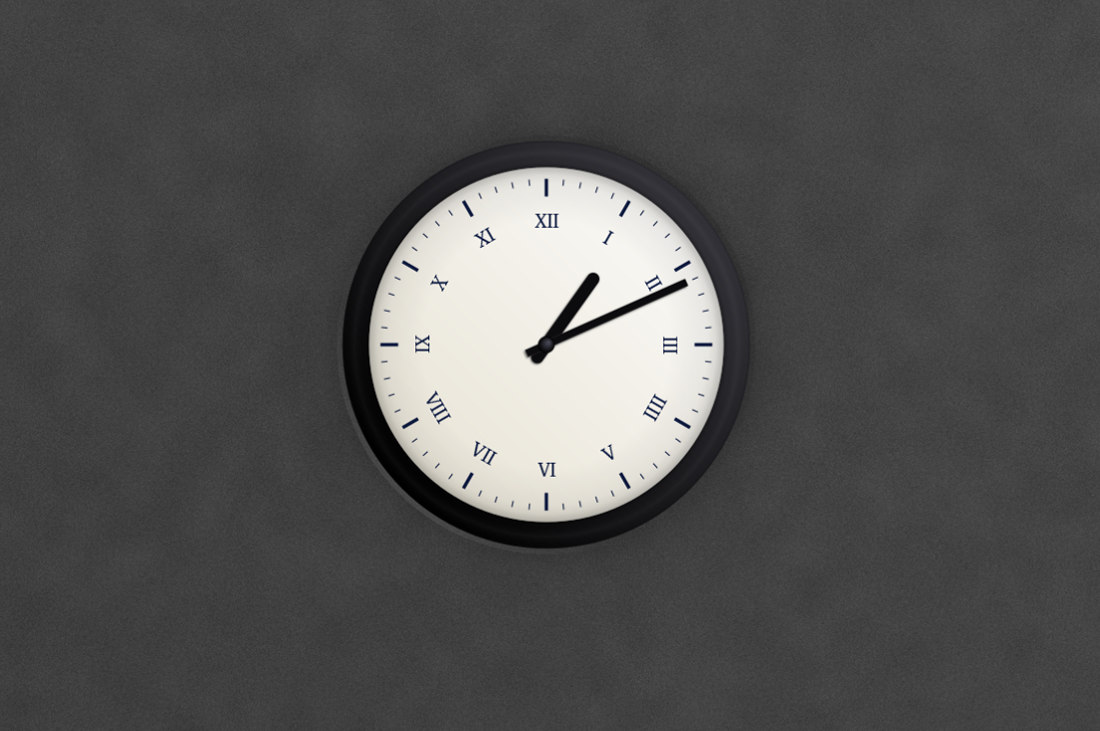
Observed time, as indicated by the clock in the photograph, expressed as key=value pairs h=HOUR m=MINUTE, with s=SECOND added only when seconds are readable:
h=1 m=11
